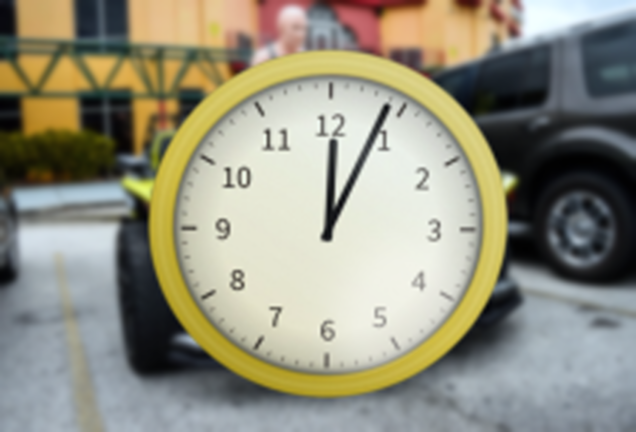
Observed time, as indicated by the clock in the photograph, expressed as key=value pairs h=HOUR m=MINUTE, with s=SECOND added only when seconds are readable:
h=12 m=4
